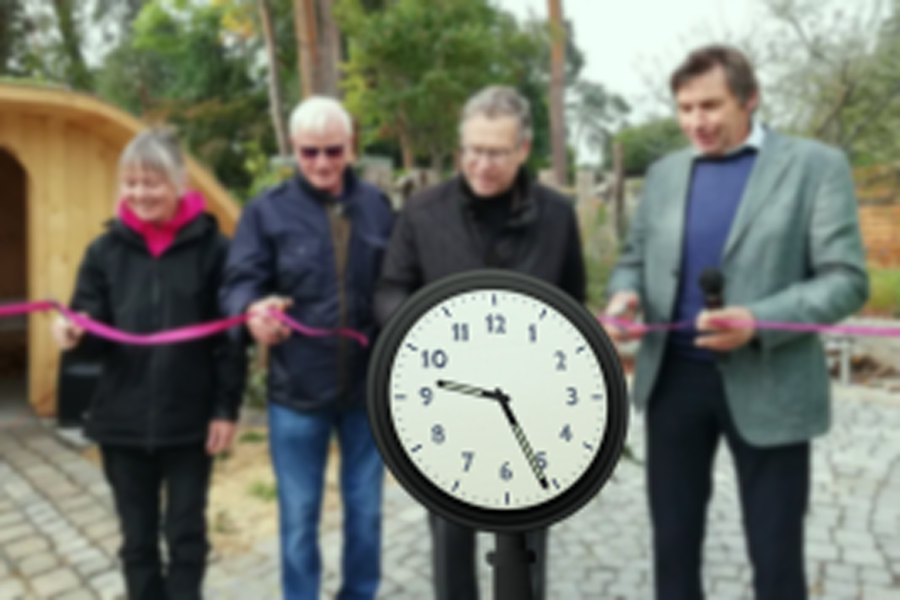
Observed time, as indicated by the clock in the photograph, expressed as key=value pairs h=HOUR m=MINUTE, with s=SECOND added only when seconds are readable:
h=9 m=26
